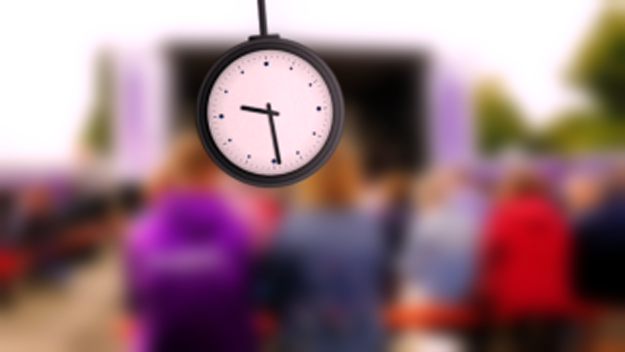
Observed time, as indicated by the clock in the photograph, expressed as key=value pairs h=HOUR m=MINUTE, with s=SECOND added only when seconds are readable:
h=9 m=29
